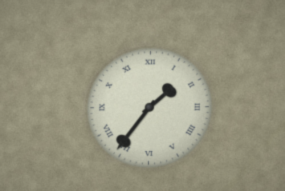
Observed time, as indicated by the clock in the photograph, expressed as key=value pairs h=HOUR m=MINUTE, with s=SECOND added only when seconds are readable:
h=1 m=36
